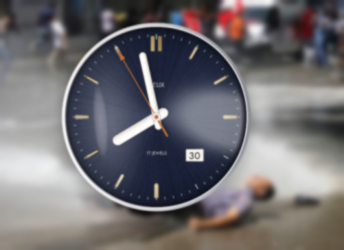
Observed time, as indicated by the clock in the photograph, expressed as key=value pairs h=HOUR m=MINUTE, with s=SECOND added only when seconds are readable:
h=7 m=57 s=55
